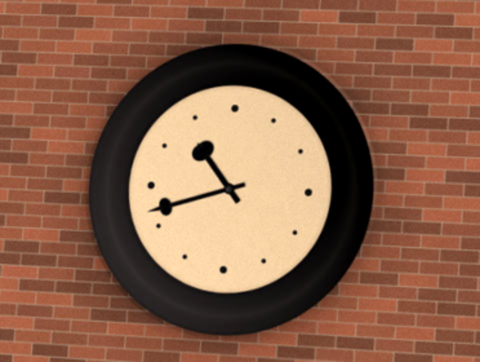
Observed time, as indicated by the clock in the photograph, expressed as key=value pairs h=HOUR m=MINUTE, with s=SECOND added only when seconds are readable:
h=10 m=42
